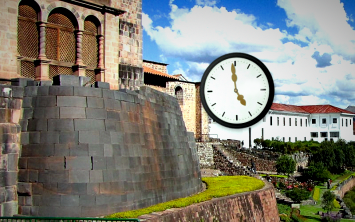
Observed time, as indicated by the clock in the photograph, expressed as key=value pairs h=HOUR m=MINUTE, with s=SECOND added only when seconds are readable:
h=4 m=59
